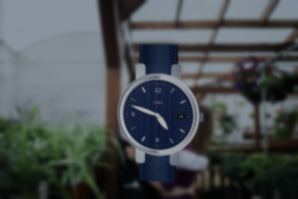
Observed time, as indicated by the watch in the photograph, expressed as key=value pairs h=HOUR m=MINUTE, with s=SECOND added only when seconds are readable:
h=4 m=48
